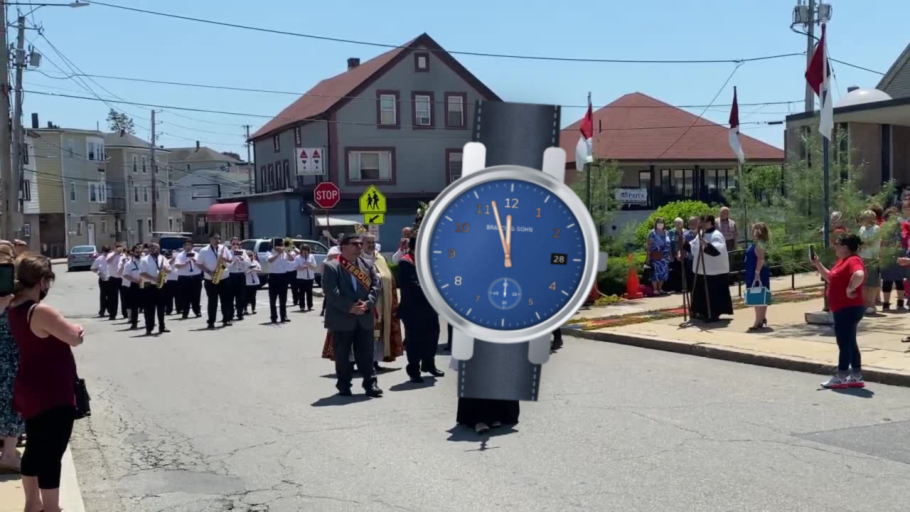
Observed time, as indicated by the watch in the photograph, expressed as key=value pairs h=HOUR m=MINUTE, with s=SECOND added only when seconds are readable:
h=11 m=57
